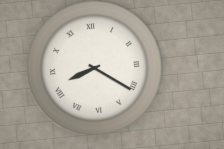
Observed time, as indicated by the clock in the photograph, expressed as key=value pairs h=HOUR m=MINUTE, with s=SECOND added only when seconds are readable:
h=8 m=21
